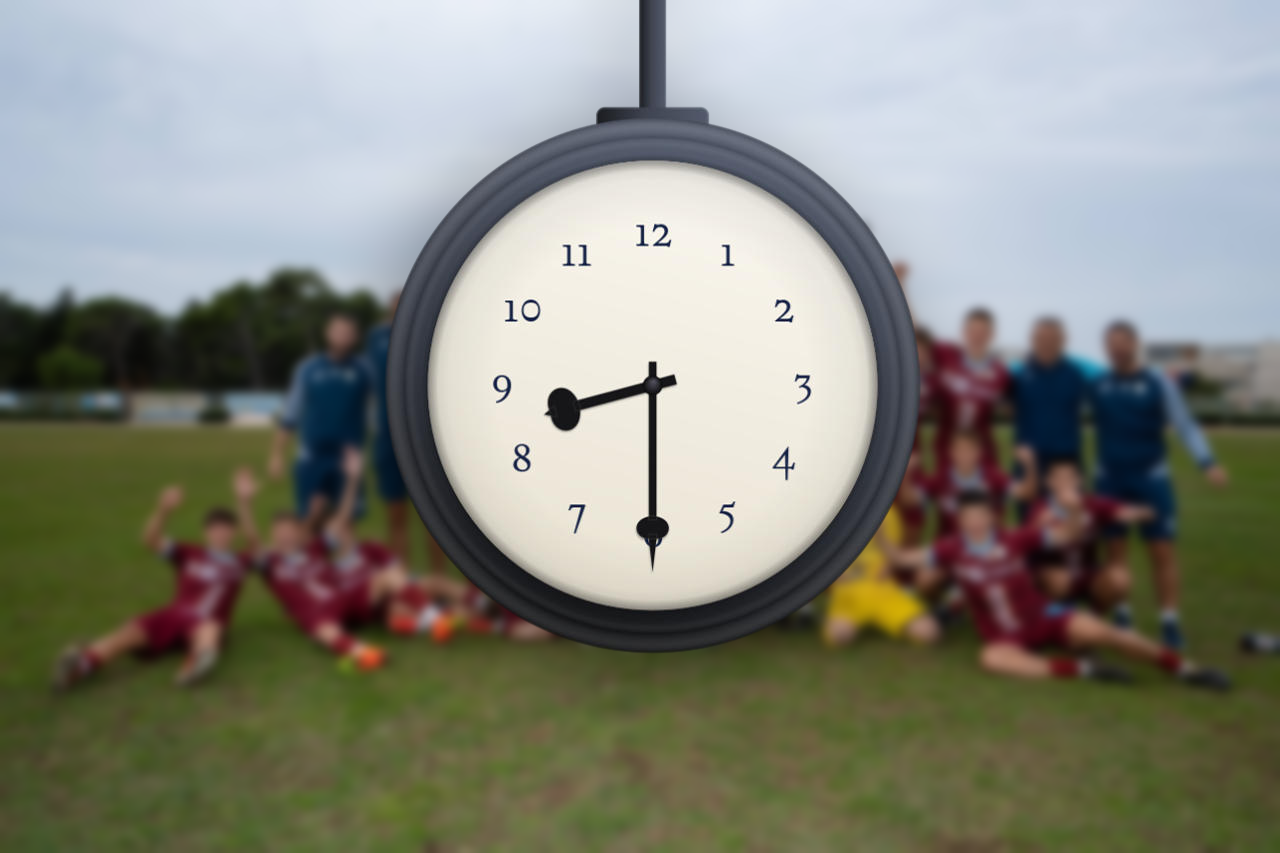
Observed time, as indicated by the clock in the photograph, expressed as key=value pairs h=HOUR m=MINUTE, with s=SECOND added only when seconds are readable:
h=8 m=30
